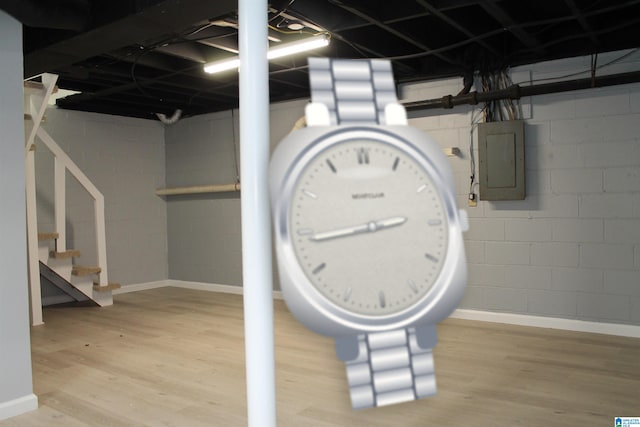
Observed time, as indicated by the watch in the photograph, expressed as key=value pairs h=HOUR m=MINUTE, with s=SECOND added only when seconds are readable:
h=2 m=44
